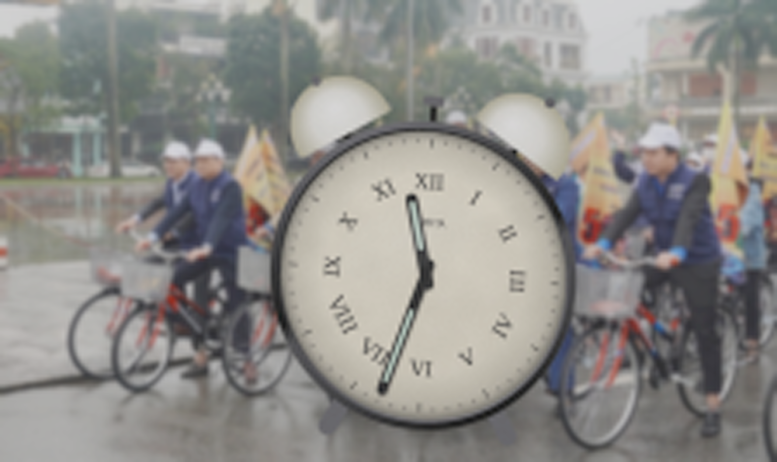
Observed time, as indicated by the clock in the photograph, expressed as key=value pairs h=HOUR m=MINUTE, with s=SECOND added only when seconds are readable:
h=11 m=33
